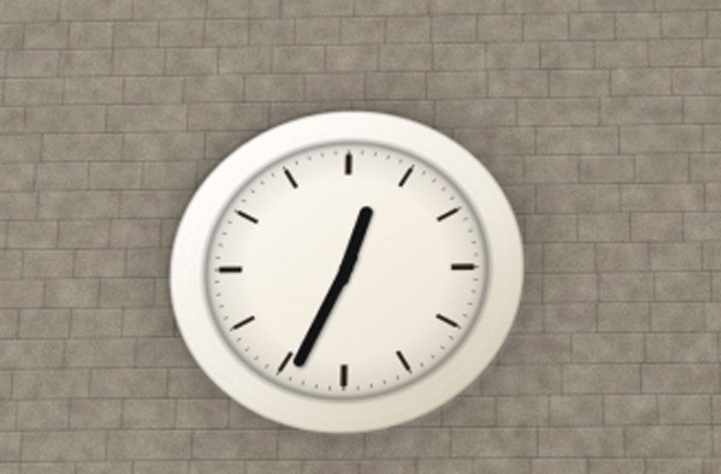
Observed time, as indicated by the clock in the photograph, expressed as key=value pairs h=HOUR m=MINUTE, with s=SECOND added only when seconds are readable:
h=12 m=34
